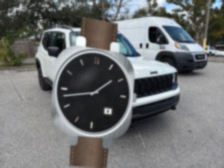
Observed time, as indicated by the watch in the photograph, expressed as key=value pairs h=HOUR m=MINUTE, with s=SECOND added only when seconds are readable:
h=1 m=43
